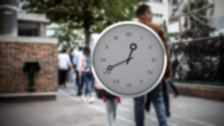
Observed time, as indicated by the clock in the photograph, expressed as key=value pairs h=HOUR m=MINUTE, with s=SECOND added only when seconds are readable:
h=12 m=41
